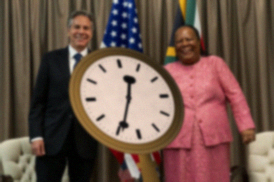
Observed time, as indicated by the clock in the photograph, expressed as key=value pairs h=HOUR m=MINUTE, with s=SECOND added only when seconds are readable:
h=12 m=34
